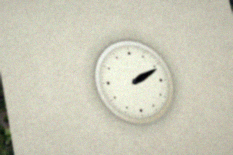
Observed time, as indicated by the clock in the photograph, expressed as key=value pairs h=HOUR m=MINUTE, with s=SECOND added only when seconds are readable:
h=2 m=11
